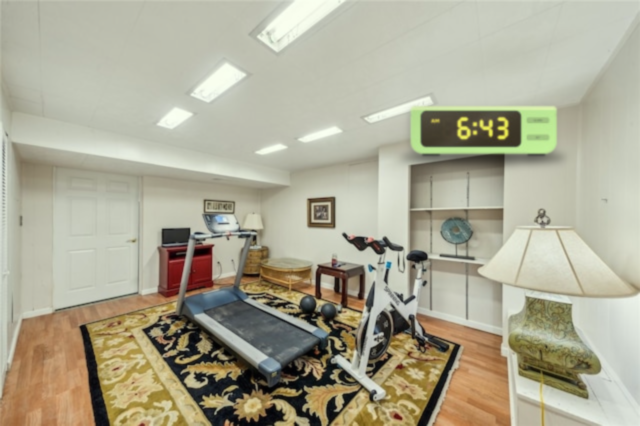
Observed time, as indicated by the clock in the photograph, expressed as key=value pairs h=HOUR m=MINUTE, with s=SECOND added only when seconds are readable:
h=6 m=43
